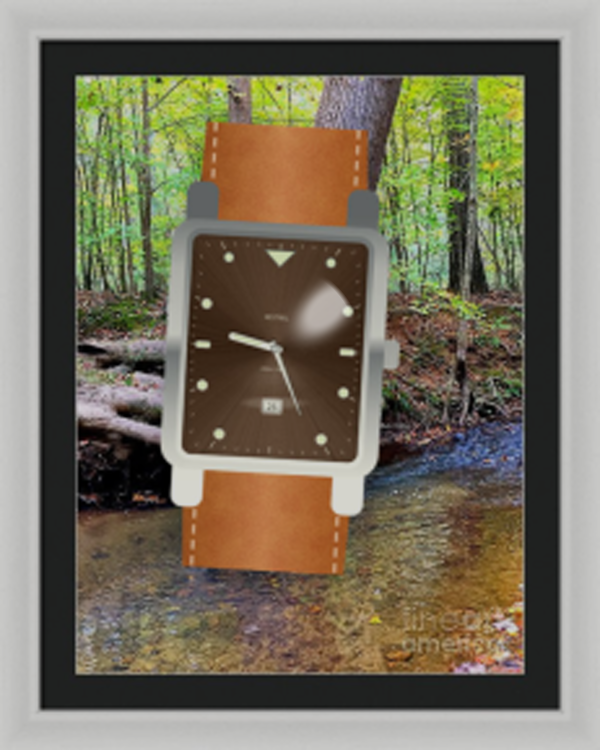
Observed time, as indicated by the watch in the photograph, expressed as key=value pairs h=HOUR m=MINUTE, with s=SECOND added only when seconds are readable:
h=9 m=26
